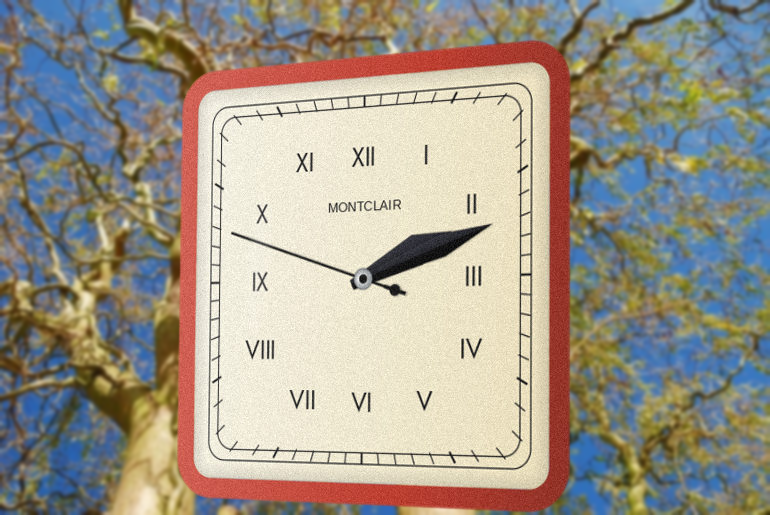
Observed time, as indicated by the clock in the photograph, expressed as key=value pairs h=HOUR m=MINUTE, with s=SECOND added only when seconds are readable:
h=2 m=11 s=48
